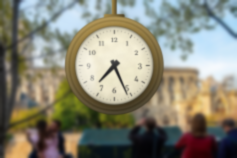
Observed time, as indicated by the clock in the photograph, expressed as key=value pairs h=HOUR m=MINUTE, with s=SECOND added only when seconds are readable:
h=7 m=26
